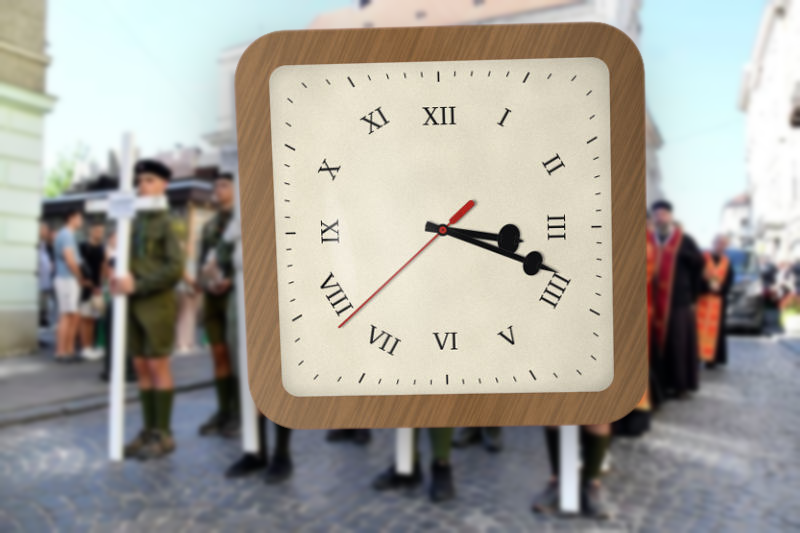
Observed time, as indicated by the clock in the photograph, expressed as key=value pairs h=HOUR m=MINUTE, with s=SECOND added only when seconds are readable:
h=3 m=18 s=38
